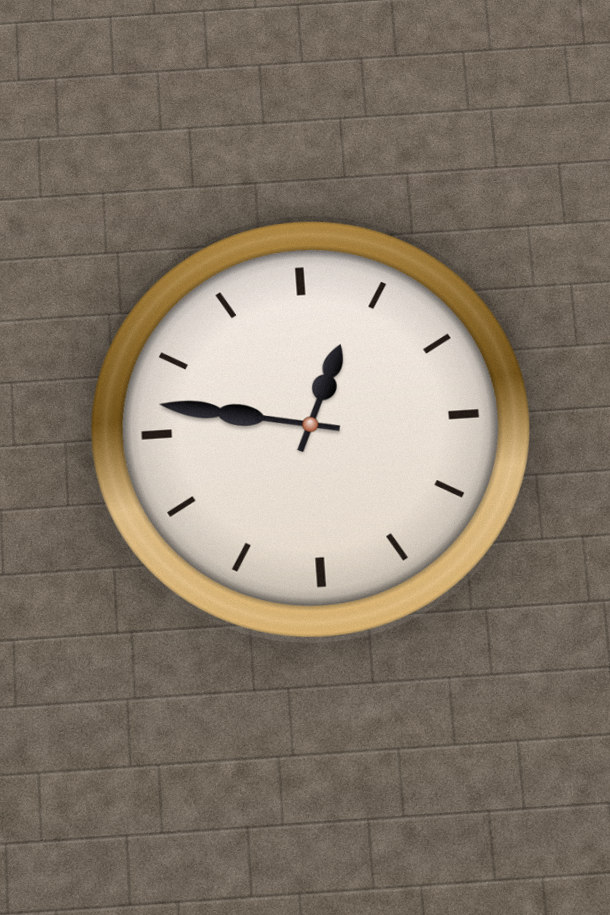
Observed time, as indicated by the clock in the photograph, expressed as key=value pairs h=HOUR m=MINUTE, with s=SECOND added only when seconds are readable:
h=12 m=47
